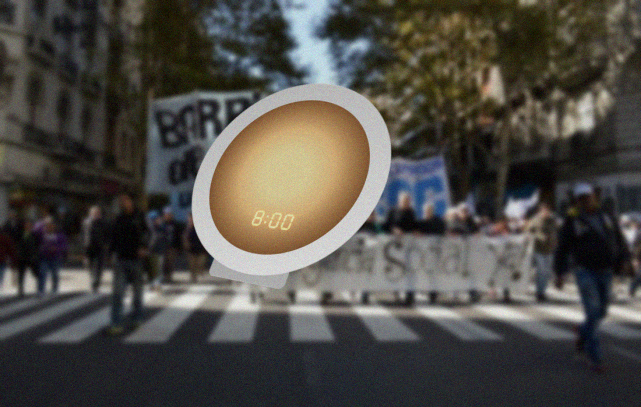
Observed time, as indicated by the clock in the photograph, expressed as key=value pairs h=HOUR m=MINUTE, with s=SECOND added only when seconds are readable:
h=8 m=0
